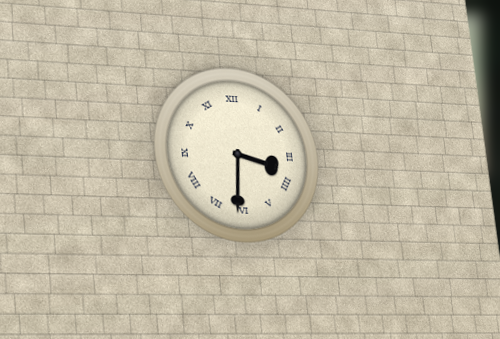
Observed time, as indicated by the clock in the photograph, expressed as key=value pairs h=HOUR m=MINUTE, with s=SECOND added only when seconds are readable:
h=3 m=31
